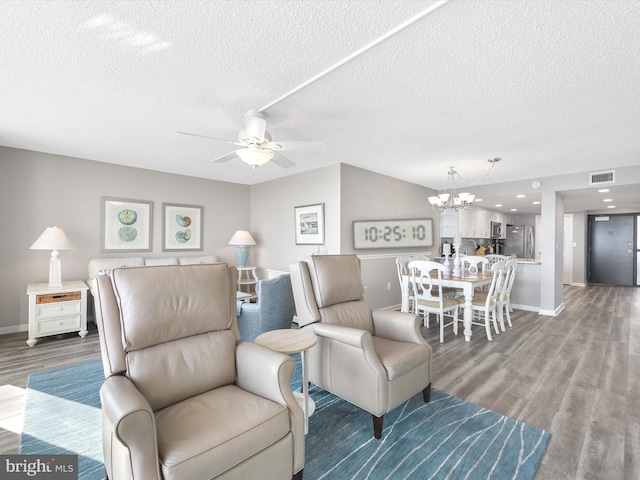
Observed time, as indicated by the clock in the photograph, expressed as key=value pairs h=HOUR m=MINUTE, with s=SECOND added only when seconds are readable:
h=10 m=25 s=10
